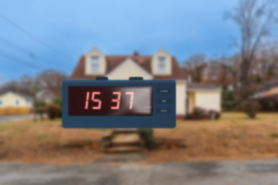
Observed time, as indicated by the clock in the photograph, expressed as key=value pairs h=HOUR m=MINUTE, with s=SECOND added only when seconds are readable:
h=15 m=37
